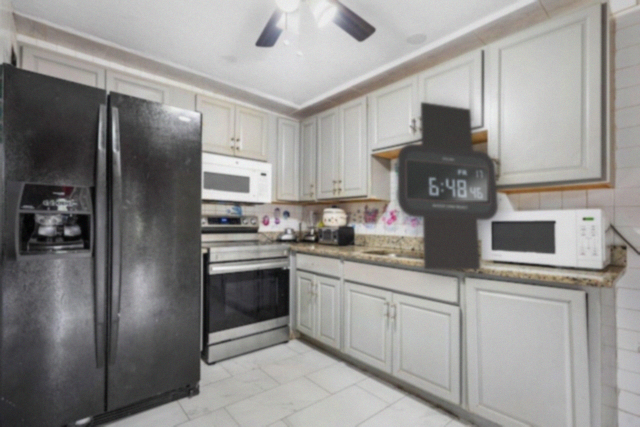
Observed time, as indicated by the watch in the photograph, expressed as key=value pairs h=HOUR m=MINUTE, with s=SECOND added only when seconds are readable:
h=6 m=48
